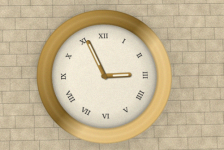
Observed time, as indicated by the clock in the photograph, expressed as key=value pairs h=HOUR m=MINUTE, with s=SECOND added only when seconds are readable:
h=2 m=56
